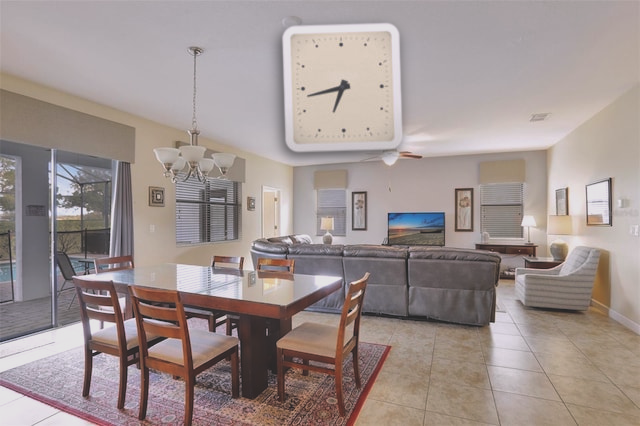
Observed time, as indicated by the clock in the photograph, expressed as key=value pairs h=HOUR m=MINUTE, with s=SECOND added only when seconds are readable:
h=6 m=43
